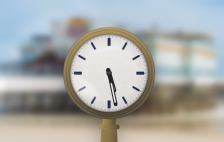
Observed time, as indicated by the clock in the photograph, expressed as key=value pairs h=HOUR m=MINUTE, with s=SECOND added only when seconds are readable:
h=5 m=28
